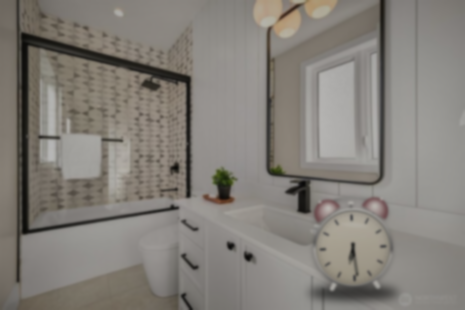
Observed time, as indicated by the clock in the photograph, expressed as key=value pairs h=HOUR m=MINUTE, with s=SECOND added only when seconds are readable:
h=6 m=29
